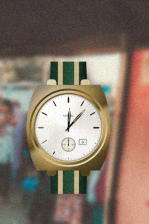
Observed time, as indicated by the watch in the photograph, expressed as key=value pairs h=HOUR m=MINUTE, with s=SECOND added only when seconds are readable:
h=12 m=7
